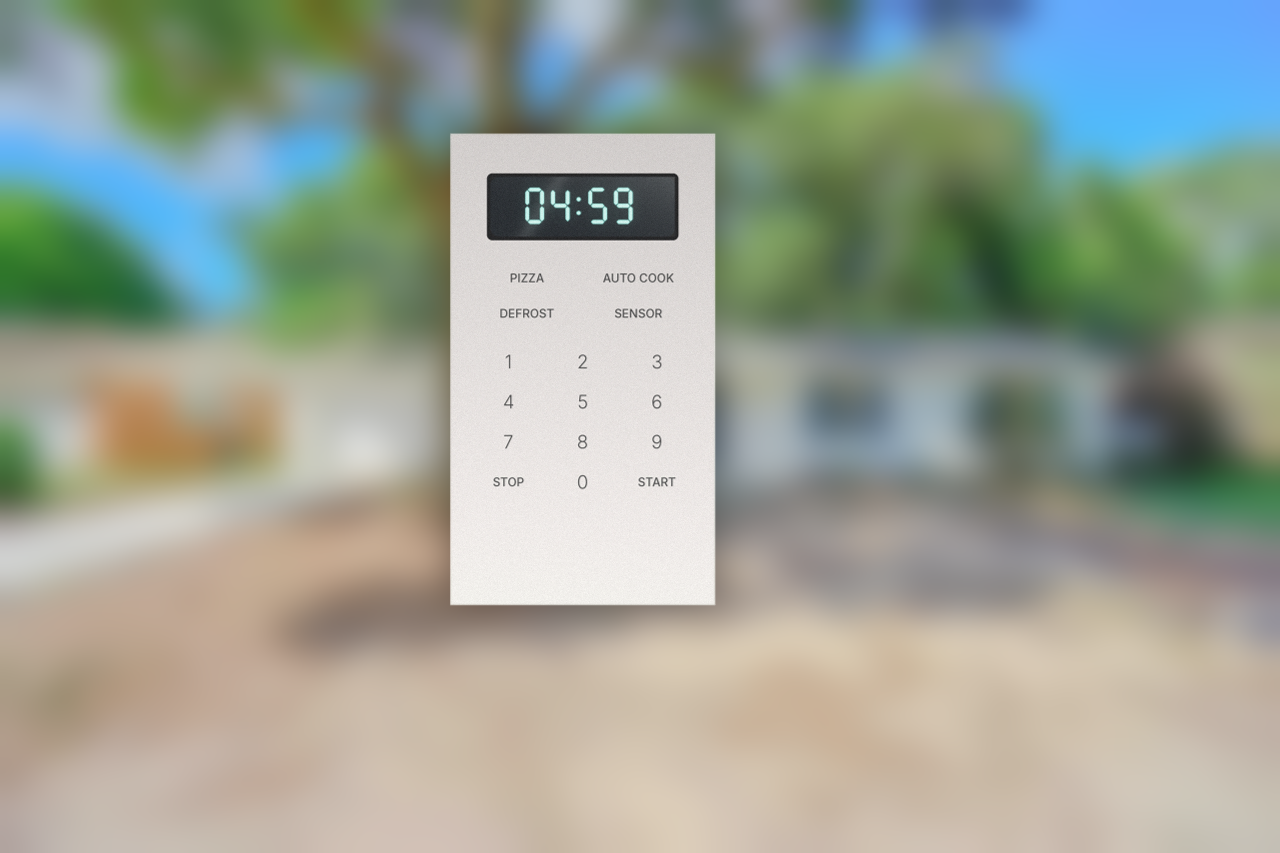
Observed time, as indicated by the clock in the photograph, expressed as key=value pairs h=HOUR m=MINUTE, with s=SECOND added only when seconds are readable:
h=4 m=59
